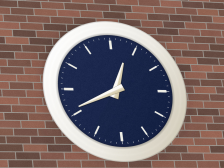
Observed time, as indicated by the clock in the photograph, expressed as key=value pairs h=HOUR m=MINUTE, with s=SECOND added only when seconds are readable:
h=12 m=41
